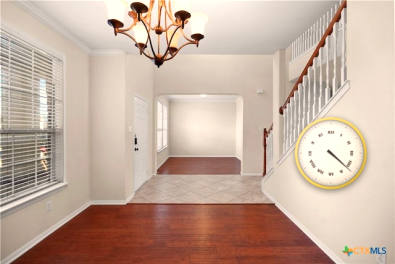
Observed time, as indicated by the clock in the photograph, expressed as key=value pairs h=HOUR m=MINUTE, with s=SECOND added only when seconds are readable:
h=4 m=22
